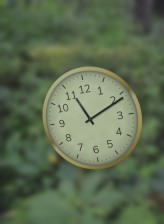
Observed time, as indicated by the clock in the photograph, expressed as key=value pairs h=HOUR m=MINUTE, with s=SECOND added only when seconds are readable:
h=11 m=11
